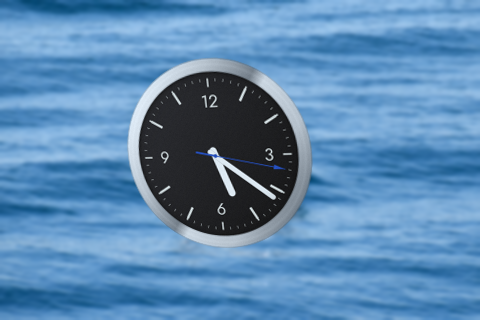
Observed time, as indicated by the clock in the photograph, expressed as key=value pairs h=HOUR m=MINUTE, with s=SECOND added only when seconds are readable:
h=5 m=21 s=17
